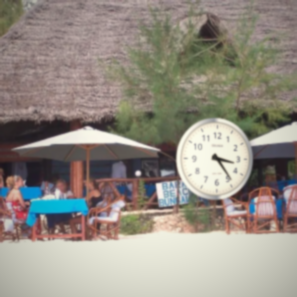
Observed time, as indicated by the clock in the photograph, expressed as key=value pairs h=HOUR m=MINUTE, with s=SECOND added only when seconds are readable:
h=3 m=24
